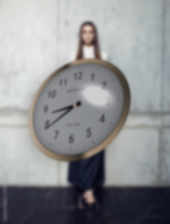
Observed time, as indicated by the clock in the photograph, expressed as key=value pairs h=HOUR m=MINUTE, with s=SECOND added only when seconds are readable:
h=8 m=39
